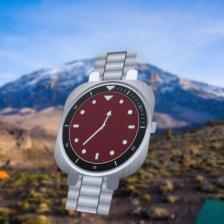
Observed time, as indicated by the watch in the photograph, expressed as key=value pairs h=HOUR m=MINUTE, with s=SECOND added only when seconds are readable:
h=12 m=37
